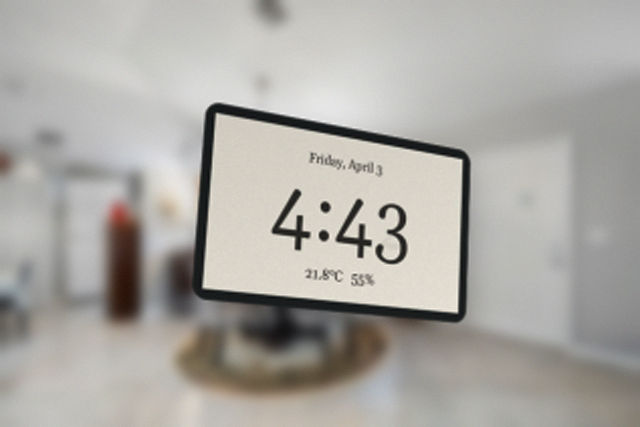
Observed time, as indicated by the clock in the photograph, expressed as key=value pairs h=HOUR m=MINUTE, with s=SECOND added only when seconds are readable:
h=4 m=43
